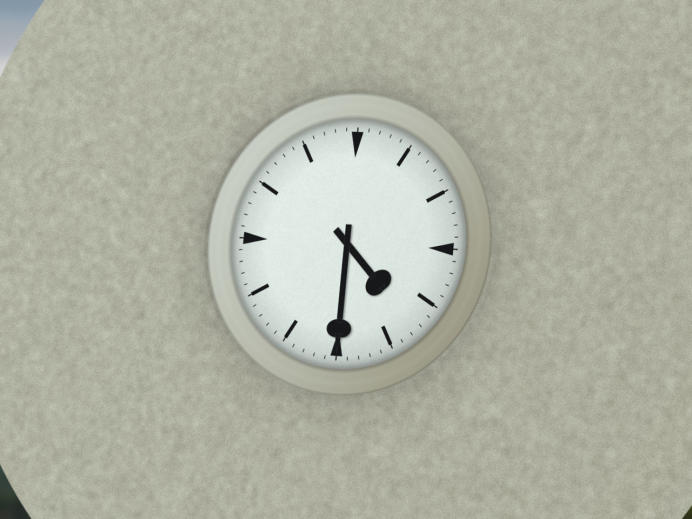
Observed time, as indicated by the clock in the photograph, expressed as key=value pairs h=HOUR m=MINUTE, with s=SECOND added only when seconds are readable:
h=4 m=30
